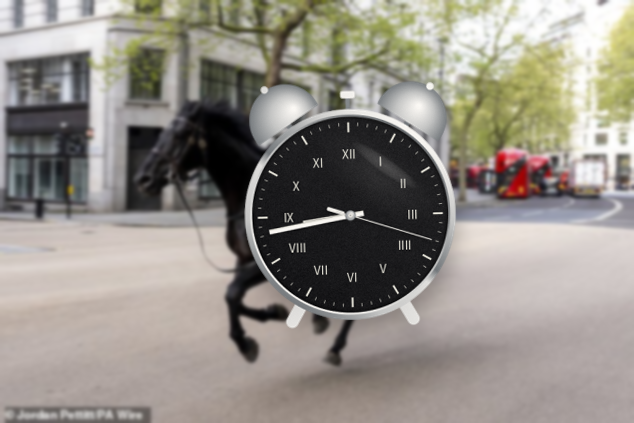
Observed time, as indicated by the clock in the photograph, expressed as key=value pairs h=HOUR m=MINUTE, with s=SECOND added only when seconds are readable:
h=8 m=43 s=18
